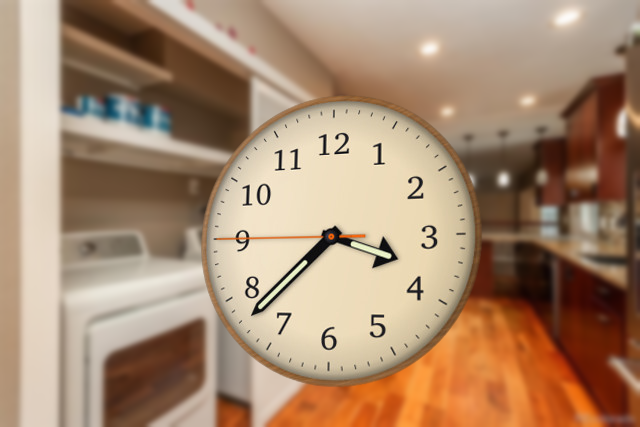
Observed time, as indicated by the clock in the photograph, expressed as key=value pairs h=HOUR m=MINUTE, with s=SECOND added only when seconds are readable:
h=3 m=37 s=45
